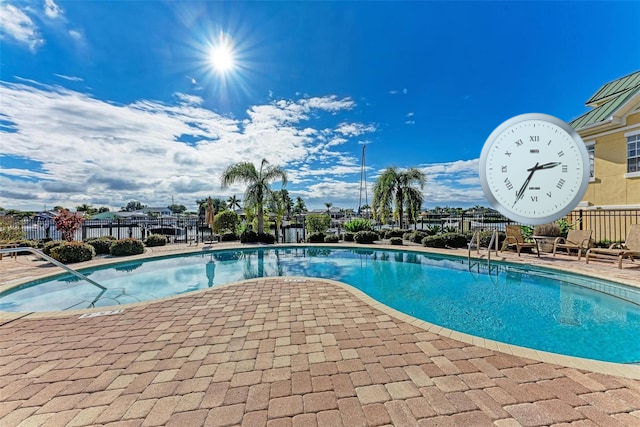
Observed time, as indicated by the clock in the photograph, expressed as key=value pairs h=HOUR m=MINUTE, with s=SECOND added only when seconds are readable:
h=2 m=35
